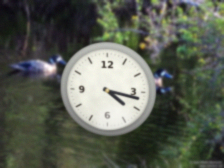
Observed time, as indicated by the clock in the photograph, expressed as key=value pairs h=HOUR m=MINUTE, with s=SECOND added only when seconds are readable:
h=4 m=17
